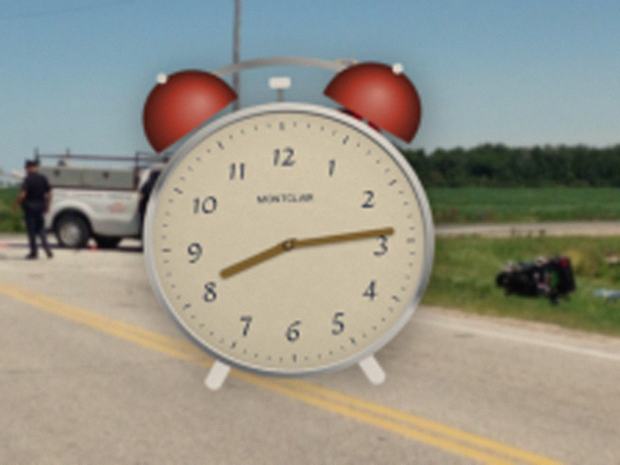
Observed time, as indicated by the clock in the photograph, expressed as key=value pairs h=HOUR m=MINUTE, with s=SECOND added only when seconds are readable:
h=8 m=14
